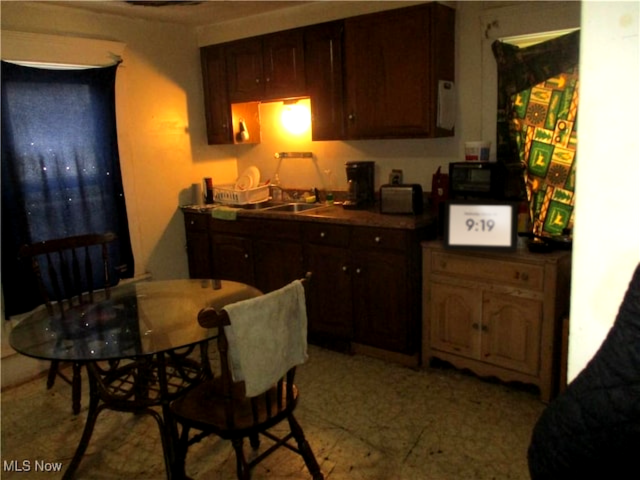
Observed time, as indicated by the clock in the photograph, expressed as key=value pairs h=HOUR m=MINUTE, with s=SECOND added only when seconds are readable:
h=9 m=19
